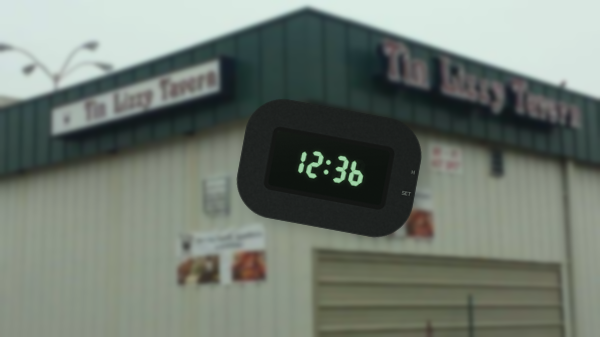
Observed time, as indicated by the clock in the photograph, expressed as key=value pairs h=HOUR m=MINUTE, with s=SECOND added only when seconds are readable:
h=12 m=36
